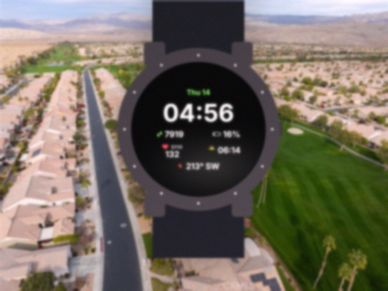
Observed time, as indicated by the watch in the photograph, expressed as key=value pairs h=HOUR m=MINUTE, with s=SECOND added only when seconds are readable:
h=4 m=56
